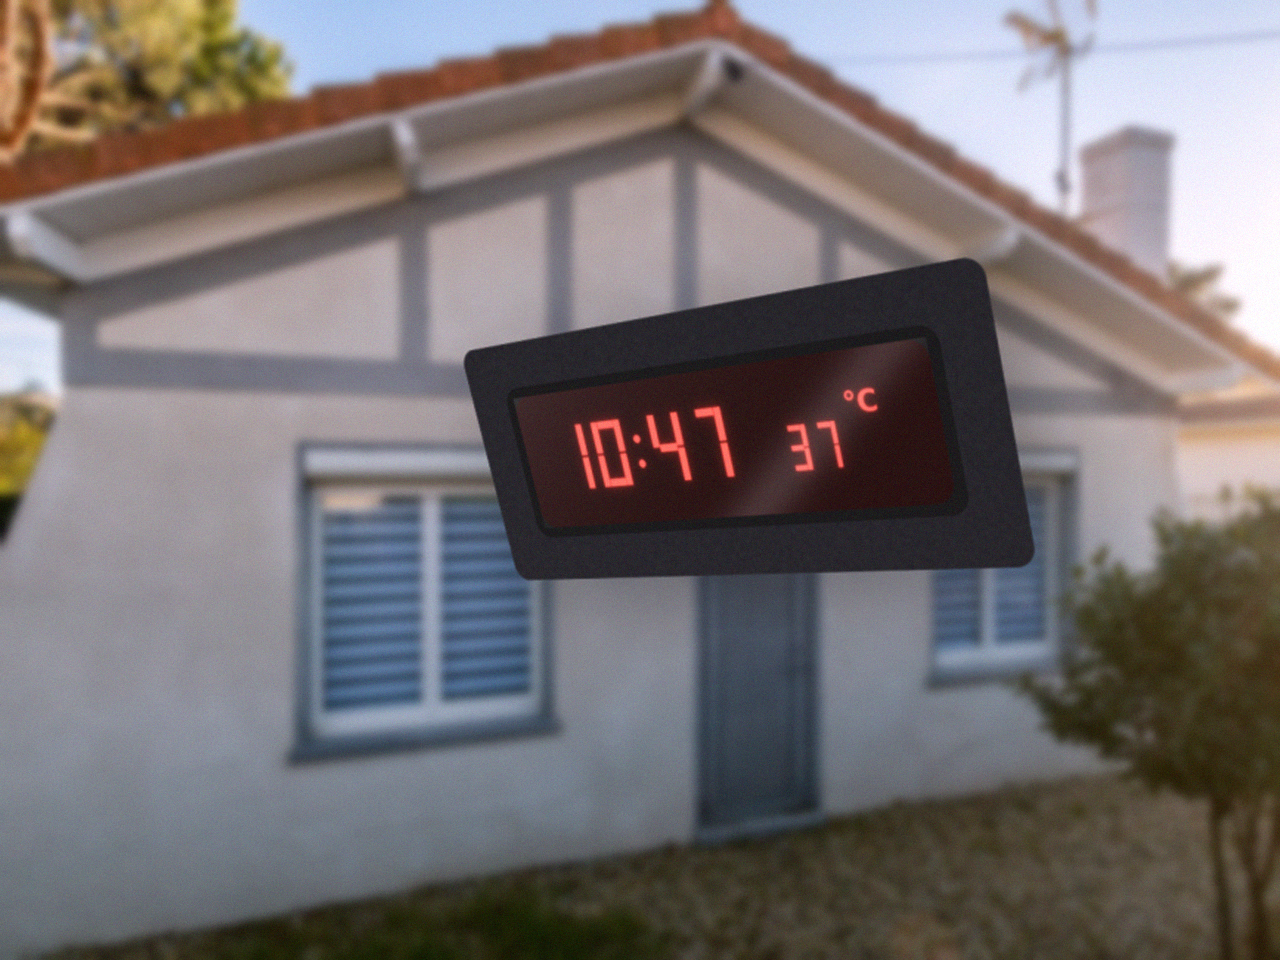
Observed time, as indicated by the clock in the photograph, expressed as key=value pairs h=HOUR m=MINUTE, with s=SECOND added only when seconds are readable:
h=10 m=47
